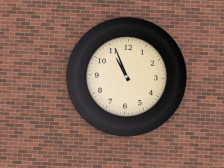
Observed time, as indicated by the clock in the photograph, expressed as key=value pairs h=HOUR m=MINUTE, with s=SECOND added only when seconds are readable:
h=10 m=56
